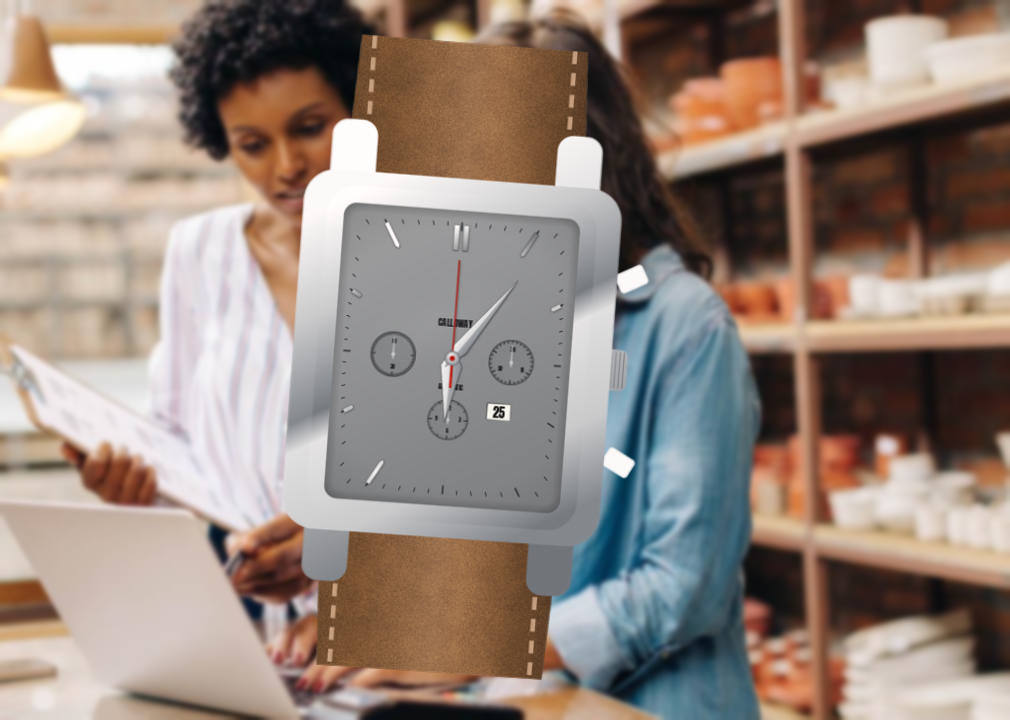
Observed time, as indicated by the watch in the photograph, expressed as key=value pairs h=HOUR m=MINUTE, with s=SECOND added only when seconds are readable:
h=6 m=6
